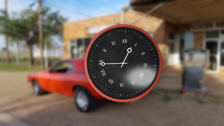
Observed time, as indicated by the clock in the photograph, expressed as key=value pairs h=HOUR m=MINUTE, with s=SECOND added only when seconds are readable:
h=12 m=44
